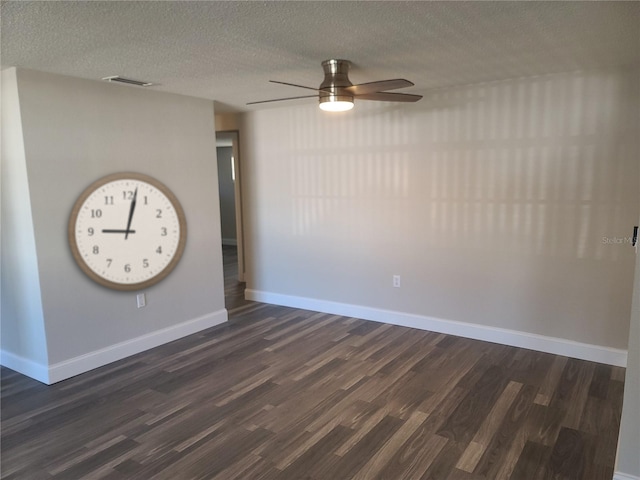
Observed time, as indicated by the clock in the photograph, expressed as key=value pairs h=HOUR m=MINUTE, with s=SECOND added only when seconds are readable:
h=9 m=2
